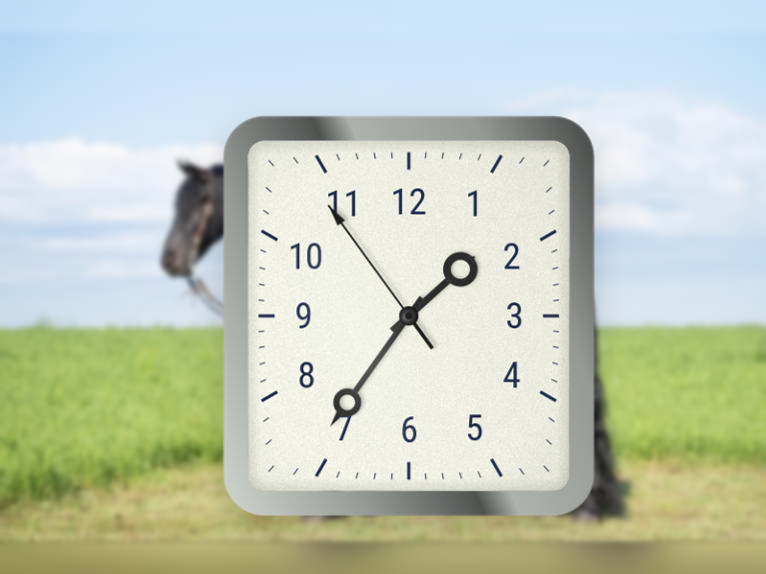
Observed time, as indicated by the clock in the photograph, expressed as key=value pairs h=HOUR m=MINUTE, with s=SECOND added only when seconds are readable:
h=1 m=35 s=54
